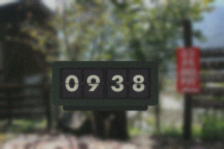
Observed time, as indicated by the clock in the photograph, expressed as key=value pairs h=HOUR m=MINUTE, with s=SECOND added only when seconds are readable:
h=9 m=38
